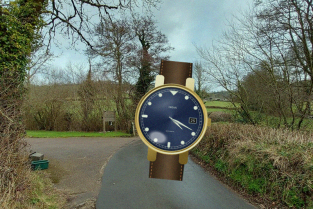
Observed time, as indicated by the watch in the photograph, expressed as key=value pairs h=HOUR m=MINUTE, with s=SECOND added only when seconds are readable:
h=4 m=19
